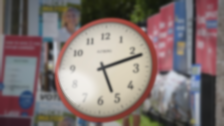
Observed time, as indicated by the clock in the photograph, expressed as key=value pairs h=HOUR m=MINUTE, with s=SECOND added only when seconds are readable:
h=5 m=12
